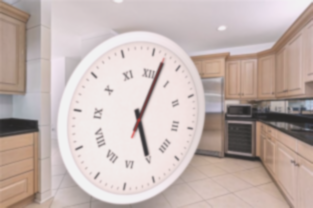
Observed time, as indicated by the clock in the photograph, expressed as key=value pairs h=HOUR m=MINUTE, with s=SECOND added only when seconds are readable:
h=5 m=2 s=2
